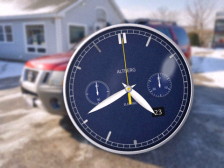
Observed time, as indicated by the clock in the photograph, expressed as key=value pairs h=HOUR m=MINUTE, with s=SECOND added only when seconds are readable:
h=4 m=41
